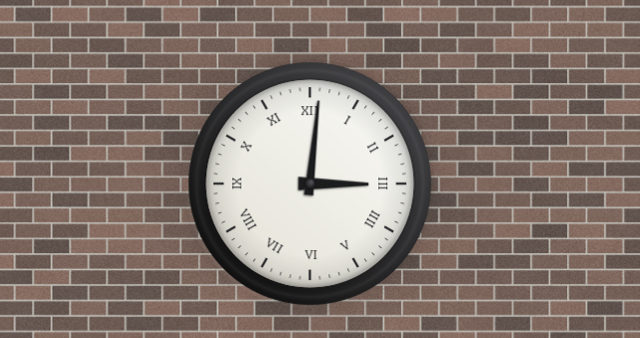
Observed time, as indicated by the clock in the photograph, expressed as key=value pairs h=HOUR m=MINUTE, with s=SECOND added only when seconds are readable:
h=3 m=1
